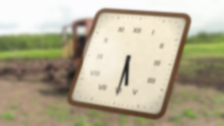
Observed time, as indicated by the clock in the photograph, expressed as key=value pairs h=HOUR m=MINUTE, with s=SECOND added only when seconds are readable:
h=5 m=30
